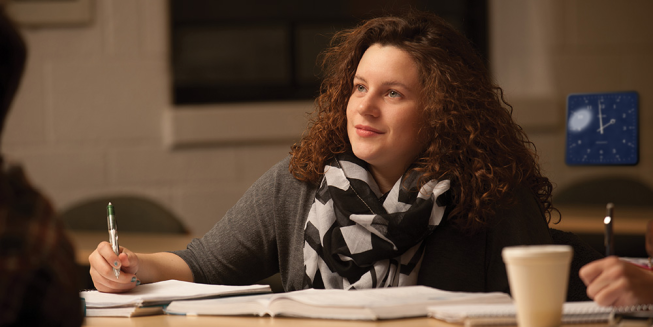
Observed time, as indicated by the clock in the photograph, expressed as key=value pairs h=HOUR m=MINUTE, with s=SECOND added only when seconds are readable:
h=1 m=59
